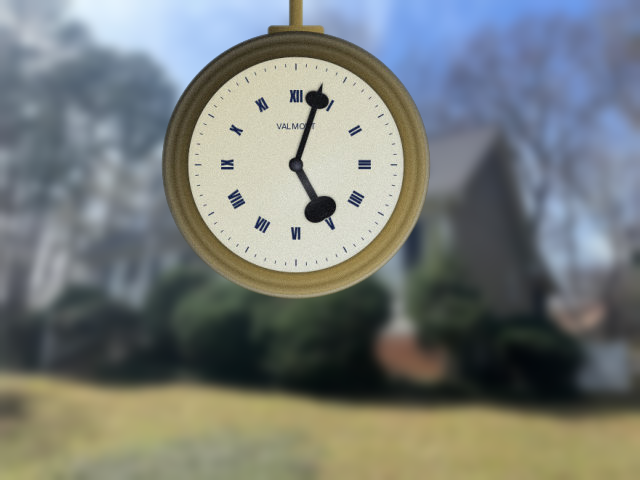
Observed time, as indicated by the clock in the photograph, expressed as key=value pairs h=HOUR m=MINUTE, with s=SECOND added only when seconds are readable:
h=5 m=3
